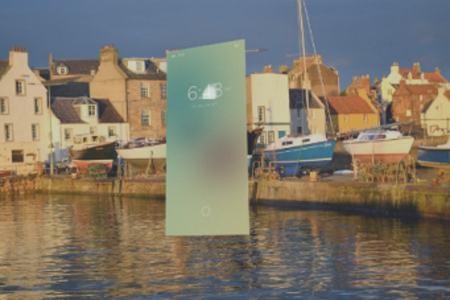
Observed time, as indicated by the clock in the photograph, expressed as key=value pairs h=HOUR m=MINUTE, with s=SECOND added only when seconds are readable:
h=6 m=43
